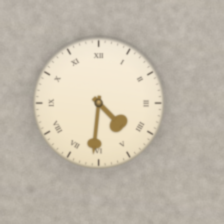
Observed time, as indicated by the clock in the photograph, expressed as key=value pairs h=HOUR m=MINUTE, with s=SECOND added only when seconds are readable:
h=4 m=31
